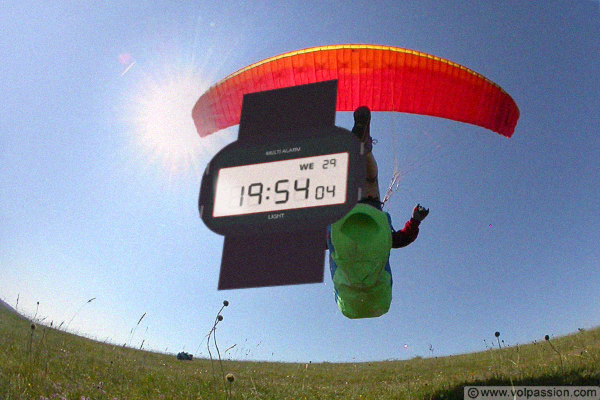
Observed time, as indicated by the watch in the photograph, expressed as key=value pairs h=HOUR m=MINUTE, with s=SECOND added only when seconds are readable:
h=19 m=54 s=4
